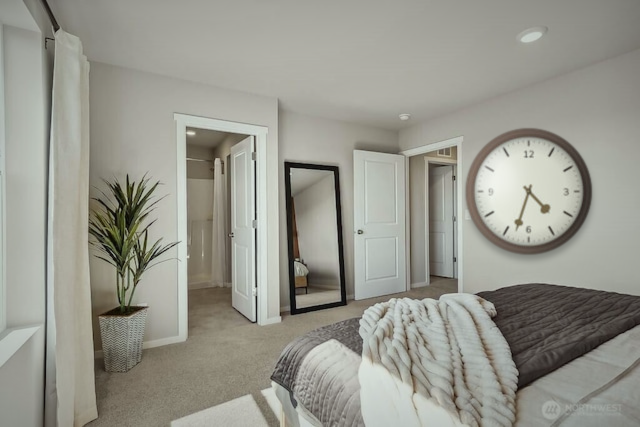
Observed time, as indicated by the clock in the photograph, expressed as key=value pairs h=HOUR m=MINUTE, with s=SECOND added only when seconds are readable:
h=4 m=33
